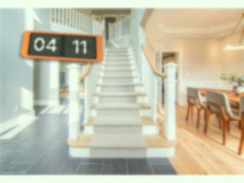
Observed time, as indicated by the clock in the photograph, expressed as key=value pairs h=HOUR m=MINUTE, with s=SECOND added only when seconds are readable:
h=4 m=11
